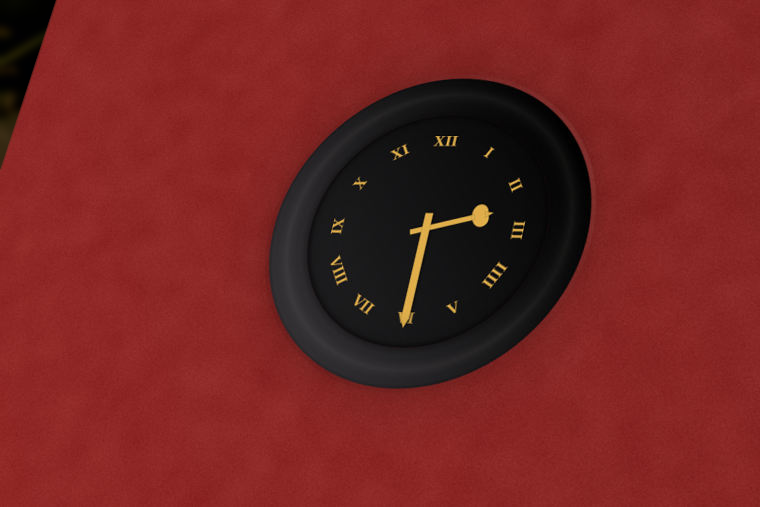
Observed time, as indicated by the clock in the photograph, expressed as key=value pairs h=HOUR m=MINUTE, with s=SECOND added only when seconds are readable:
h=2 m=30
